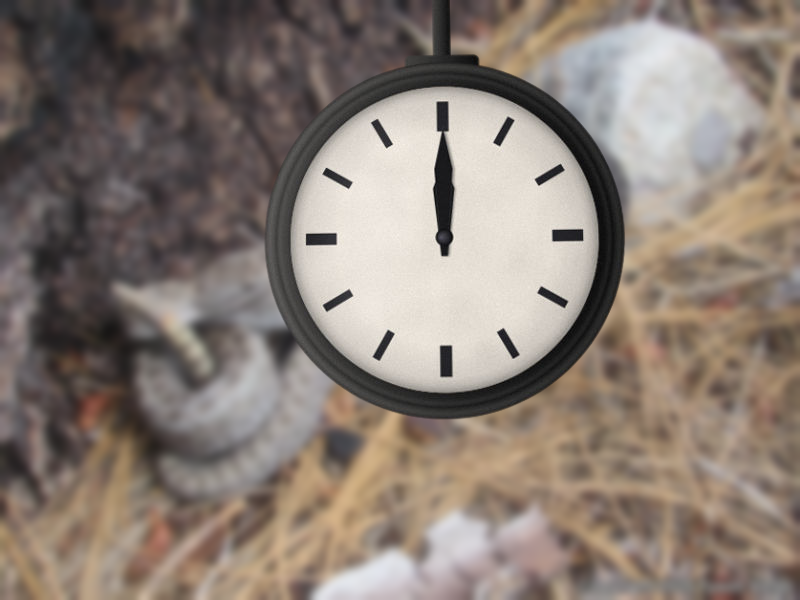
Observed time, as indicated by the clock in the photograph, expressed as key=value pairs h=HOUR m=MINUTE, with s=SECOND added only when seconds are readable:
h=12 m=0
